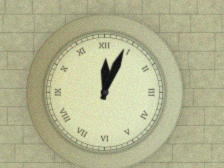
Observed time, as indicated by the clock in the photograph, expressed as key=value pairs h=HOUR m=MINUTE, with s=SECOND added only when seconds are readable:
h=12 m=4
